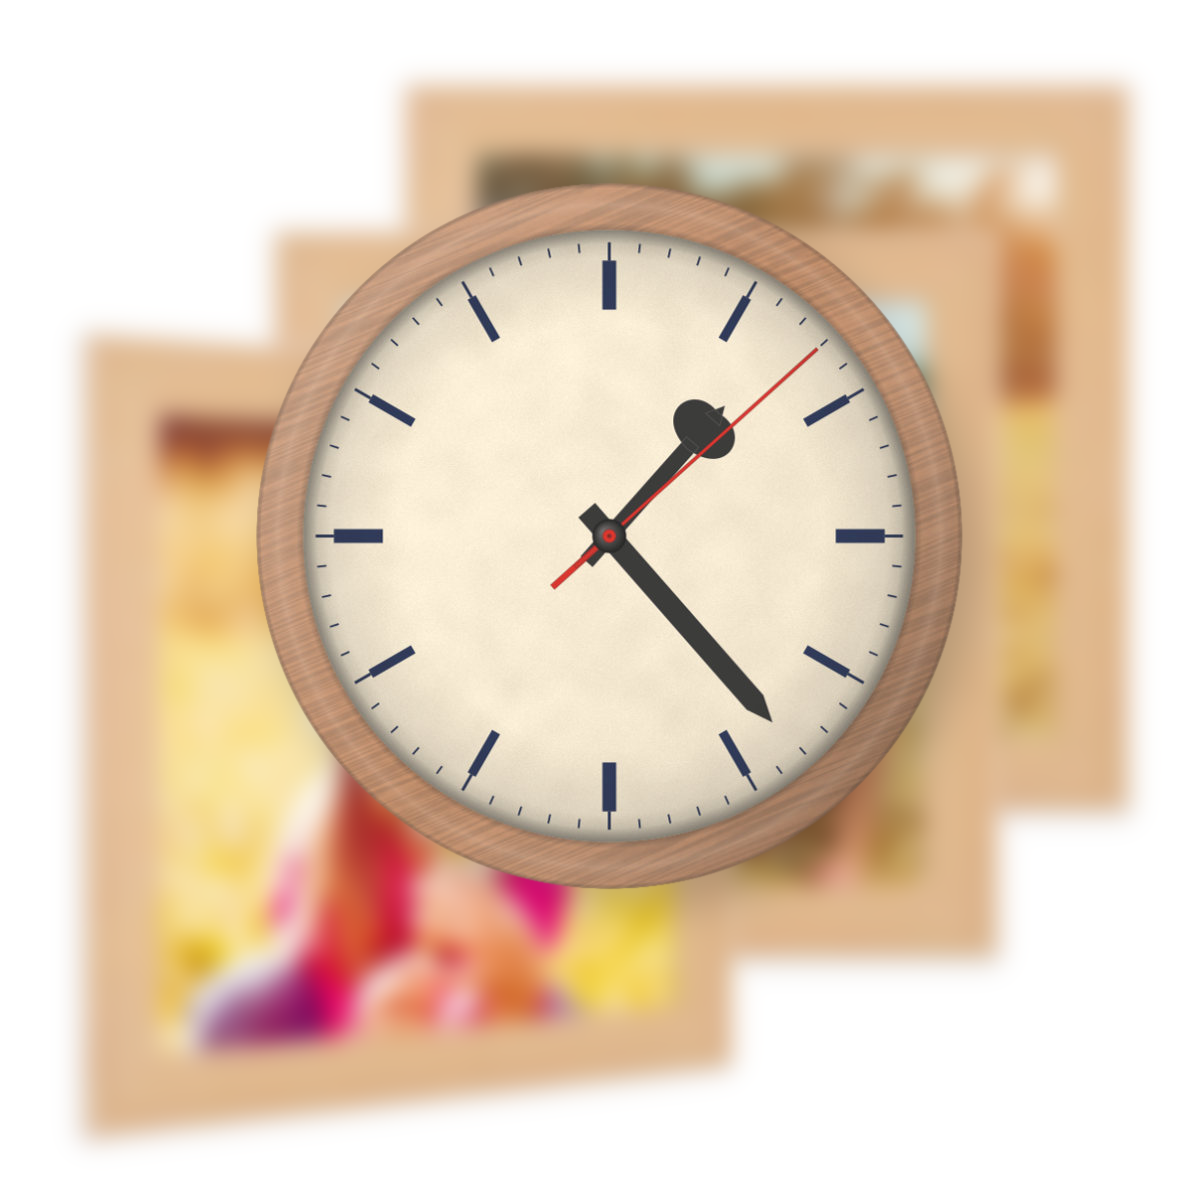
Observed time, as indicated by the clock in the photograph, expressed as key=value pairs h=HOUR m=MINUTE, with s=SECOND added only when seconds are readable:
h=1 m=23 s=8
